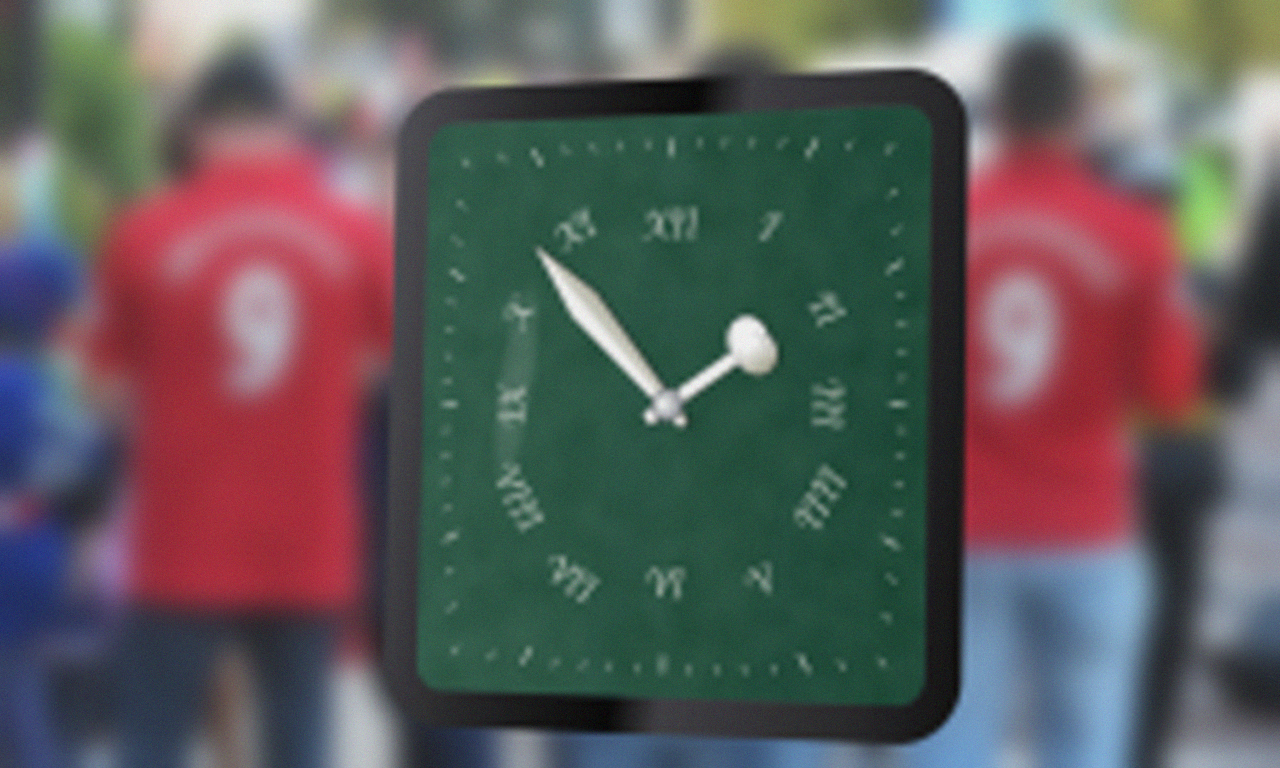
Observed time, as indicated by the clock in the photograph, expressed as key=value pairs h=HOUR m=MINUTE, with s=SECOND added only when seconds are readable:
h=1 m=53
